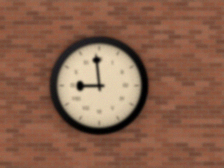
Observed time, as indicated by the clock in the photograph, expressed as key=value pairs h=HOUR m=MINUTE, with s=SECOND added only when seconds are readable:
h=8 m=59
